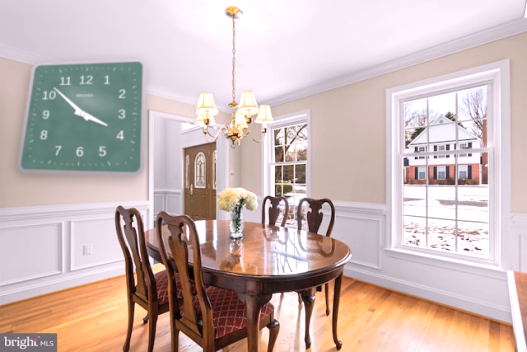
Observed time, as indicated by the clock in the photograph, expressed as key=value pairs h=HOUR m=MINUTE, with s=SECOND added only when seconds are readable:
h=3 m=52
